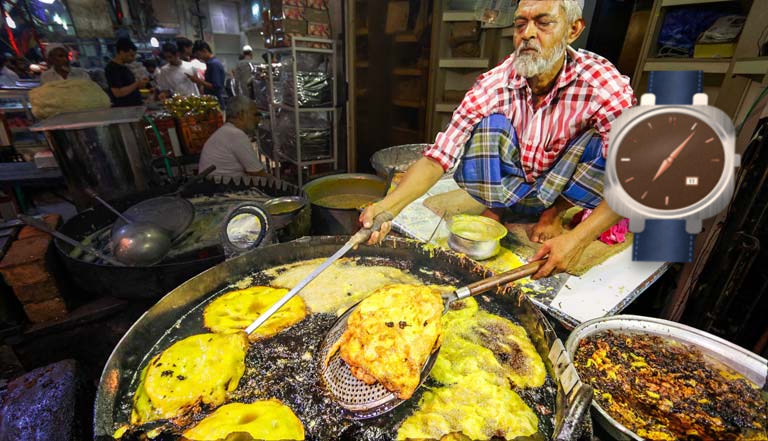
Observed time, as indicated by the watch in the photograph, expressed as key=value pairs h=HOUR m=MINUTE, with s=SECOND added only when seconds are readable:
h=7 m=6
